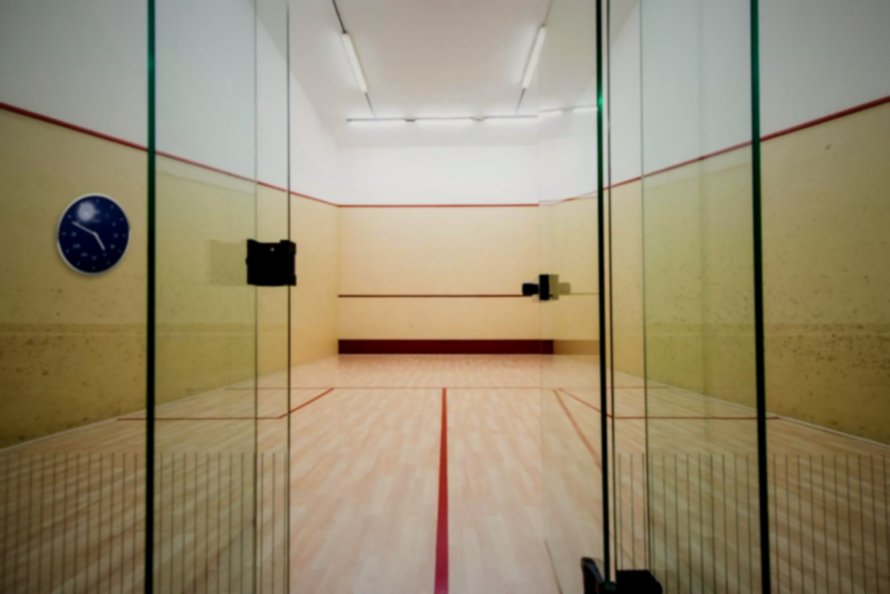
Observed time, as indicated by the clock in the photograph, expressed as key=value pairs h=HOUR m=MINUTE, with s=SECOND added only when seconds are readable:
h=4 m=49
